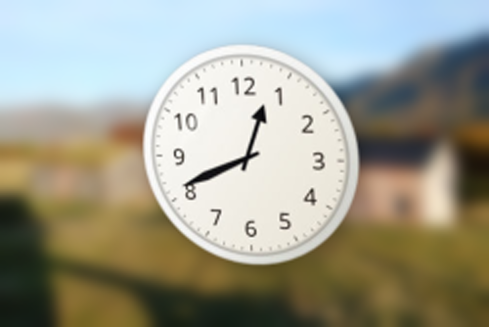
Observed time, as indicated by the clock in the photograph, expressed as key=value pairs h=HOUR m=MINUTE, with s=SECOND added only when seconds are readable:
h=12 m=41
